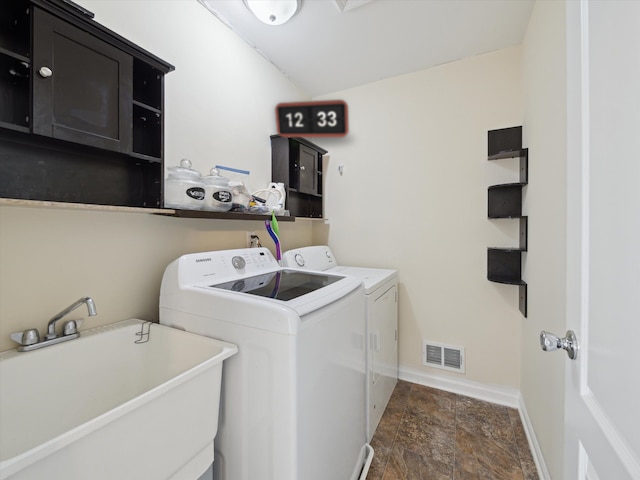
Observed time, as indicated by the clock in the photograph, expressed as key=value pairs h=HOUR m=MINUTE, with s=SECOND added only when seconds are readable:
h=12 m=33
